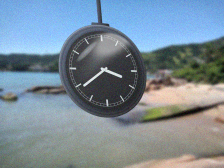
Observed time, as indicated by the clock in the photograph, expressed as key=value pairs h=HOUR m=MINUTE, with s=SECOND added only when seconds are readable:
h=3 m=39
